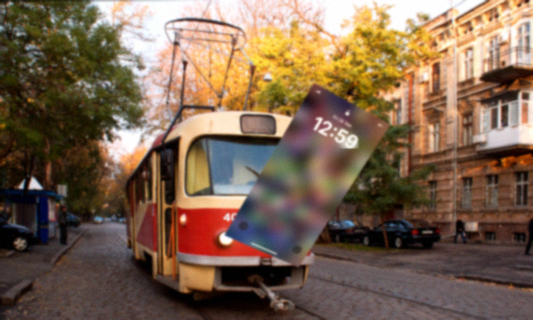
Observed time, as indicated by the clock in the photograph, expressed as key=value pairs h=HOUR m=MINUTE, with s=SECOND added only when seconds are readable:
h=12 m=59
